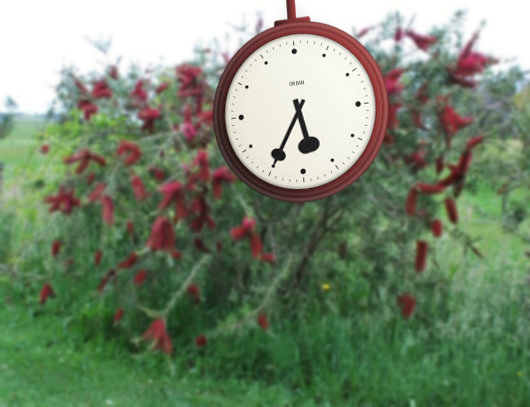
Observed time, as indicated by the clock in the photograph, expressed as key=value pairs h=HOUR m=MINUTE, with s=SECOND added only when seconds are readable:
h=5 m=35
